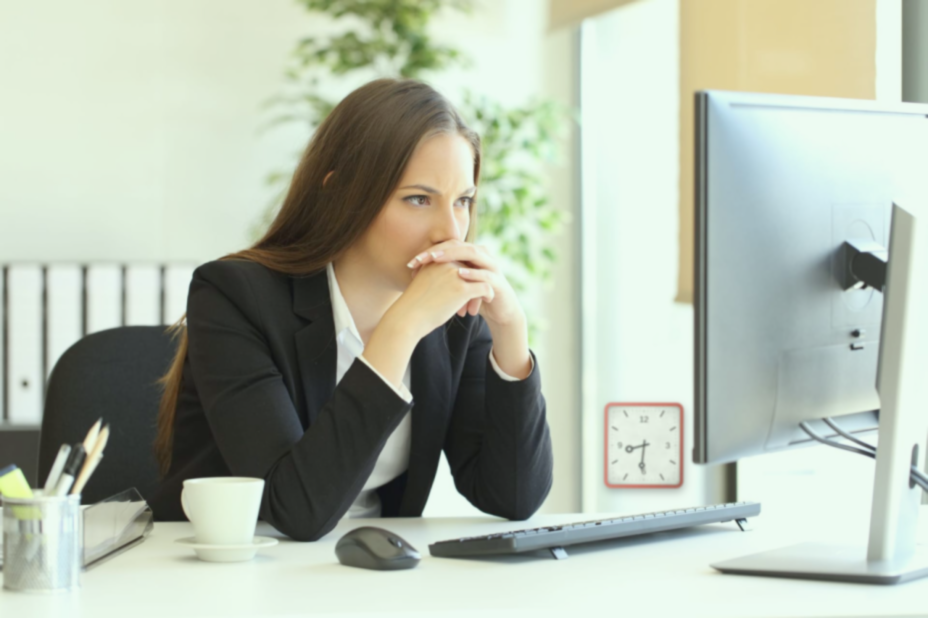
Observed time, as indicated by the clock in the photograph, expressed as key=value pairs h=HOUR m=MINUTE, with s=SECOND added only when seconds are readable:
h=8 m=31
